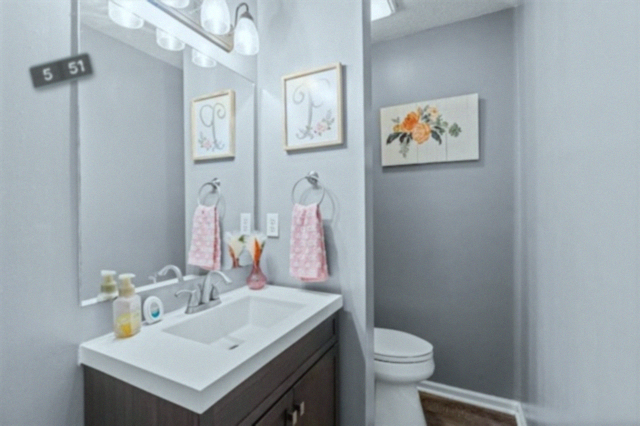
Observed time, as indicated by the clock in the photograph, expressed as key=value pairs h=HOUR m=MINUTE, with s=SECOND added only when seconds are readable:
h=5 m=51
